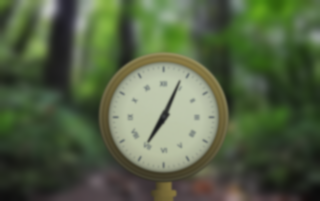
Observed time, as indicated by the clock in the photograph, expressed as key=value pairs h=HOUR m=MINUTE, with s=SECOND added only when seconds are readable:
h=7 m=4
